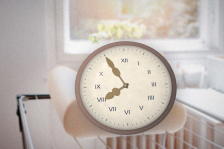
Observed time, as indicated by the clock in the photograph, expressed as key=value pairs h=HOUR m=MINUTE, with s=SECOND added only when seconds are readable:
h=7 m=55
